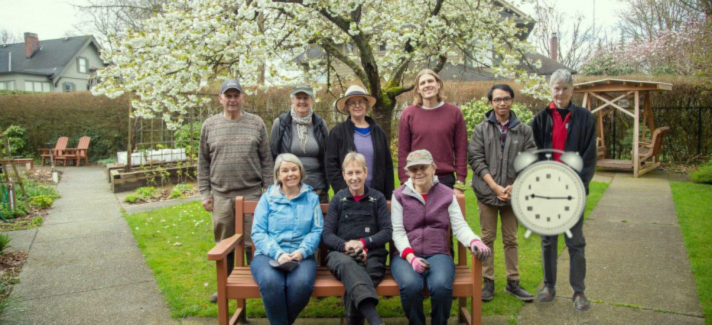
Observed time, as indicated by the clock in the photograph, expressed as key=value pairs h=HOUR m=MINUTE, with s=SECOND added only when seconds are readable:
h=9 m=15
